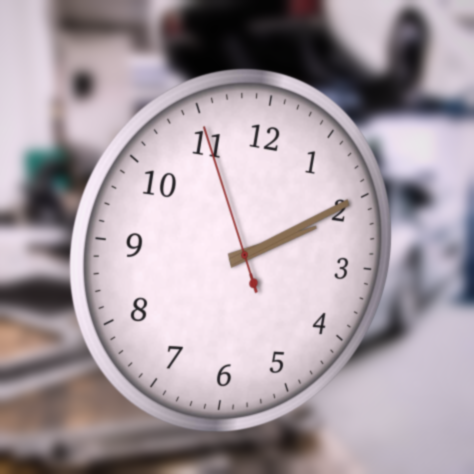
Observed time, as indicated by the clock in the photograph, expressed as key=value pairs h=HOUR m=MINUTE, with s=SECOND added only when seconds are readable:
h=2 m=9 s=55
